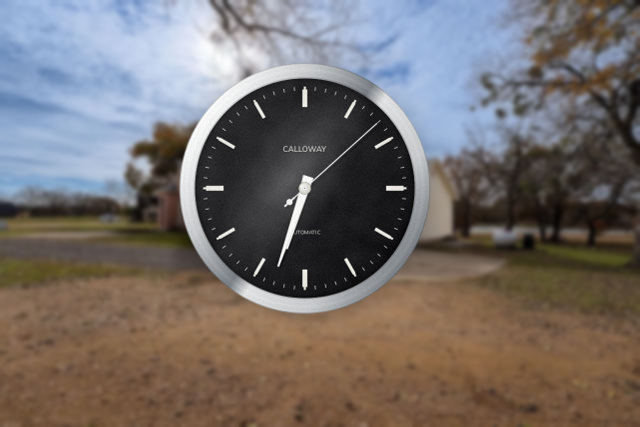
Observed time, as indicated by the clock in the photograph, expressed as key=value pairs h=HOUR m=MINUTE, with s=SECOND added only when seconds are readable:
h=6 m=33 s=8
